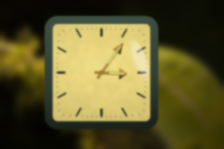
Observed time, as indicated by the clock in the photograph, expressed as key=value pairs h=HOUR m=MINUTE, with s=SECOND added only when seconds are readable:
h=3 m=6
